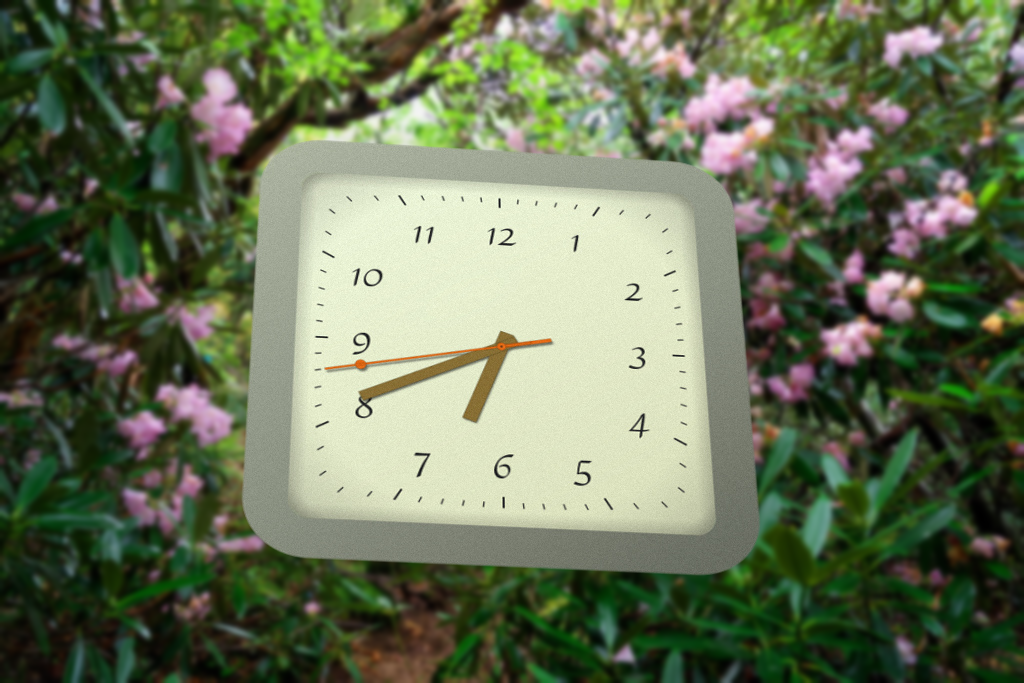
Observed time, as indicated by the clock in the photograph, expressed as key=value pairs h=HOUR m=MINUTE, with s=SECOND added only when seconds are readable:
h=6 m=40 s=43
